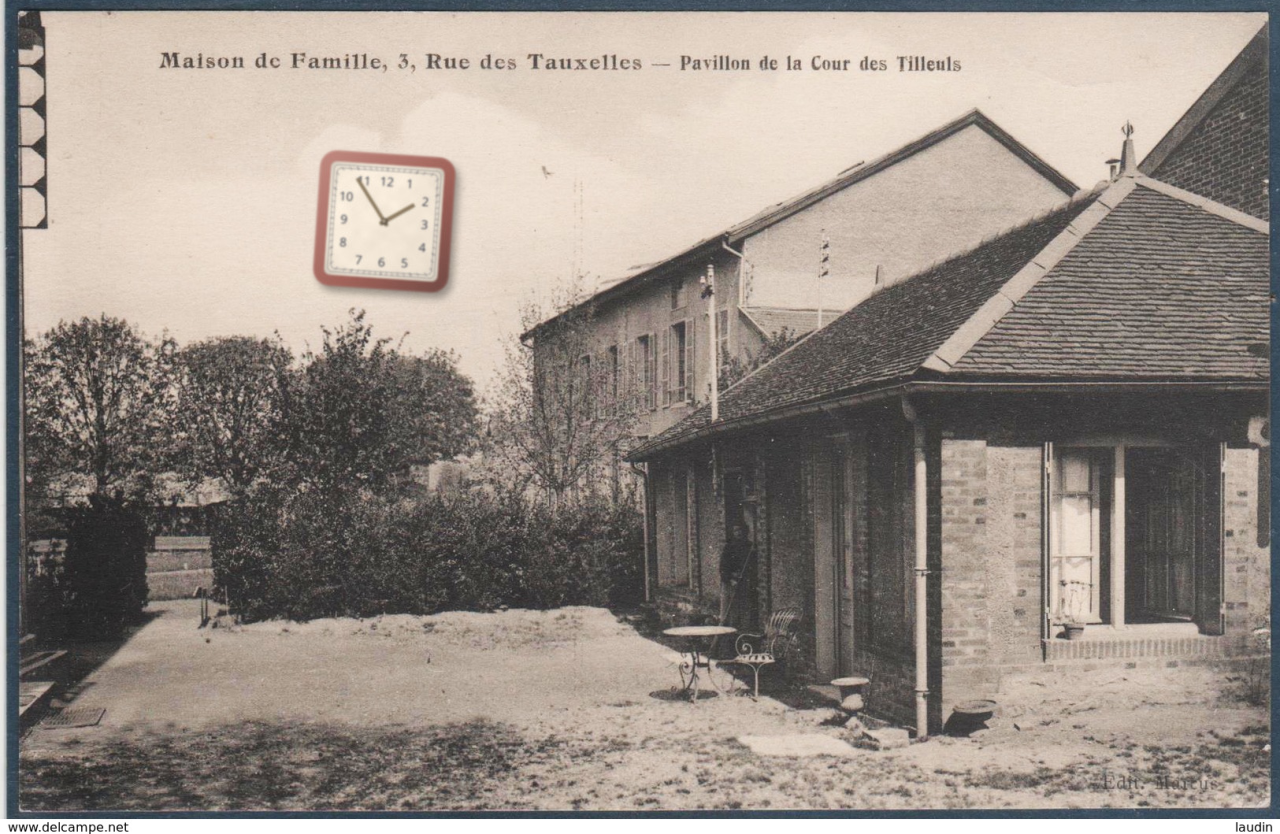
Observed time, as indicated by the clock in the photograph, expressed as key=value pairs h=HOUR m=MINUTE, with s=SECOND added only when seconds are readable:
h=1 m=54
